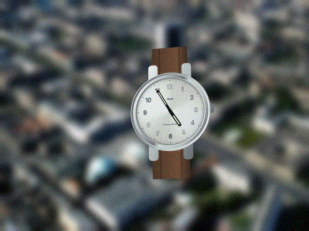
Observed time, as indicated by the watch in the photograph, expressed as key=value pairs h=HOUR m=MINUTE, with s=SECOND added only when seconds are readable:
h=4 m=55
